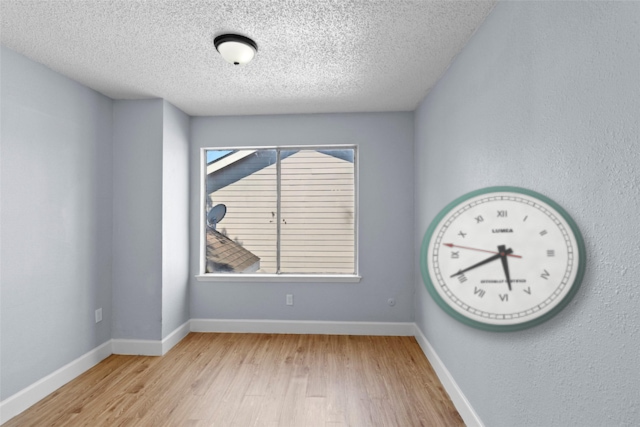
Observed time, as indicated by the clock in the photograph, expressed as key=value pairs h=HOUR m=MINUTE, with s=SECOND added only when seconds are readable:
h=5 m=40 s=47
